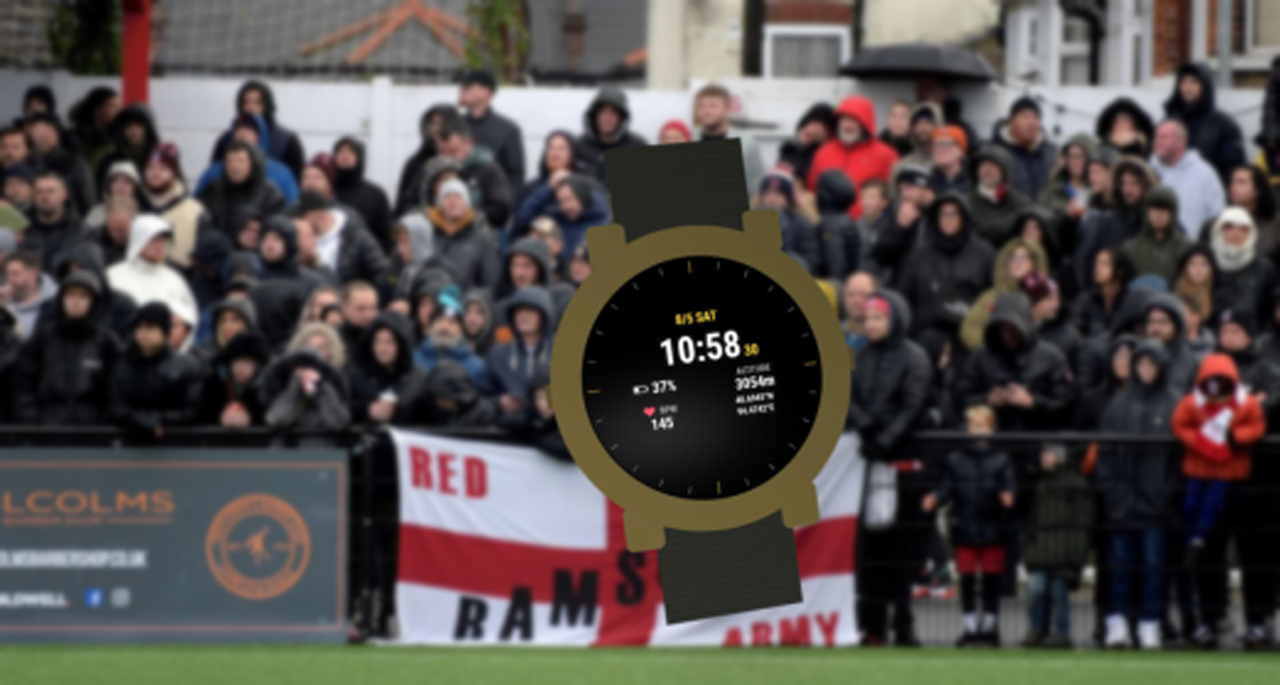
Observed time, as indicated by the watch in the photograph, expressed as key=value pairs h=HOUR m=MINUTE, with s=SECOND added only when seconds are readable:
h=10 m=58
